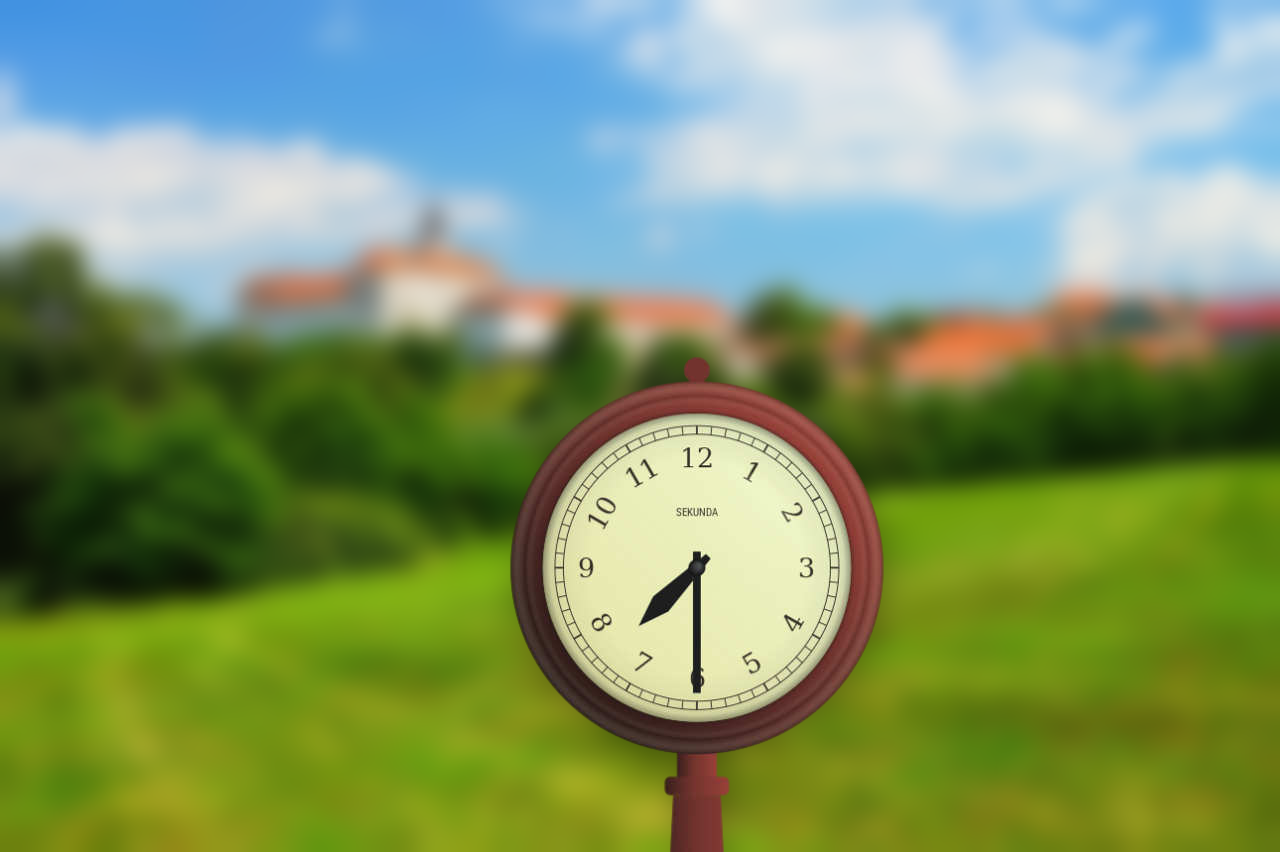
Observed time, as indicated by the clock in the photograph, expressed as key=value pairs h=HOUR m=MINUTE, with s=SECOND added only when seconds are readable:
h=7 m=30
